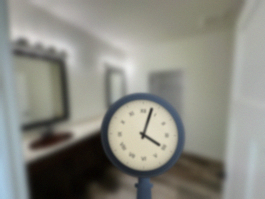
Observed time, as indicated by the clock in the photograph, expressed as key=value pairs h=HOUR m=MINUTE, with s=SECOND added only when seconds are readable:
h=4 m=3
